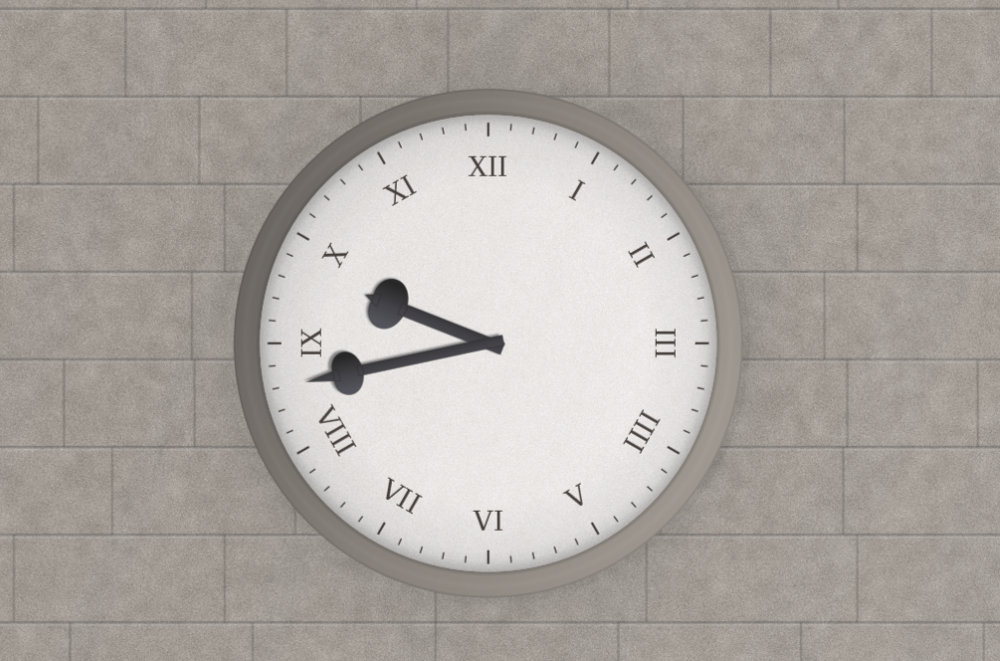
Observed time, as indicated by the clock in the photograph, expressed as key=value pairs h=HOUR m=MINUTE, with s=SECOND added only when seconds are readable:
h=9 m=43
